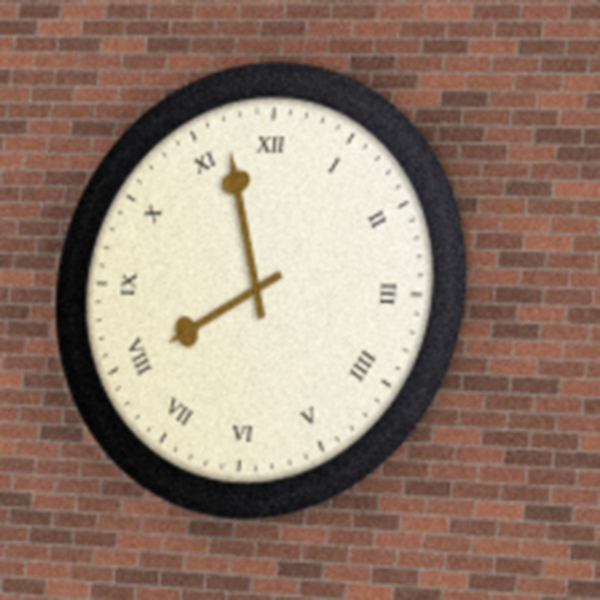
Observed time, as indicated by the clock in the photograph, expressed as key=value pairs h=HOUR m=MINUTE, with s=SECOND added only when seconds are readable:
h=7 m=57
